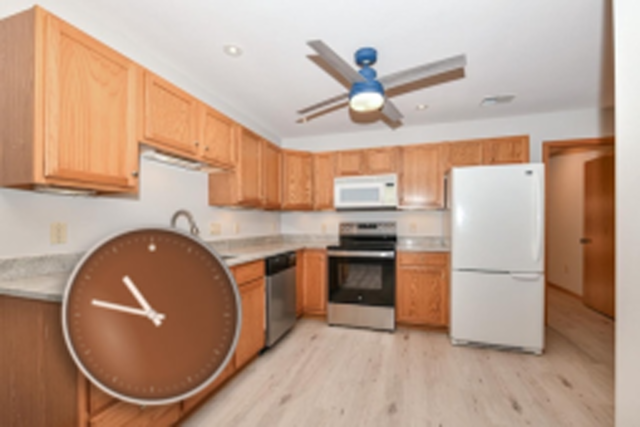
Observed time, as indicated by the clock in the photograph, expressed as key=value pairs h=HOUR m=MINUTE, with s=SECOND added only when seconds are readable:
h=10 m=47
